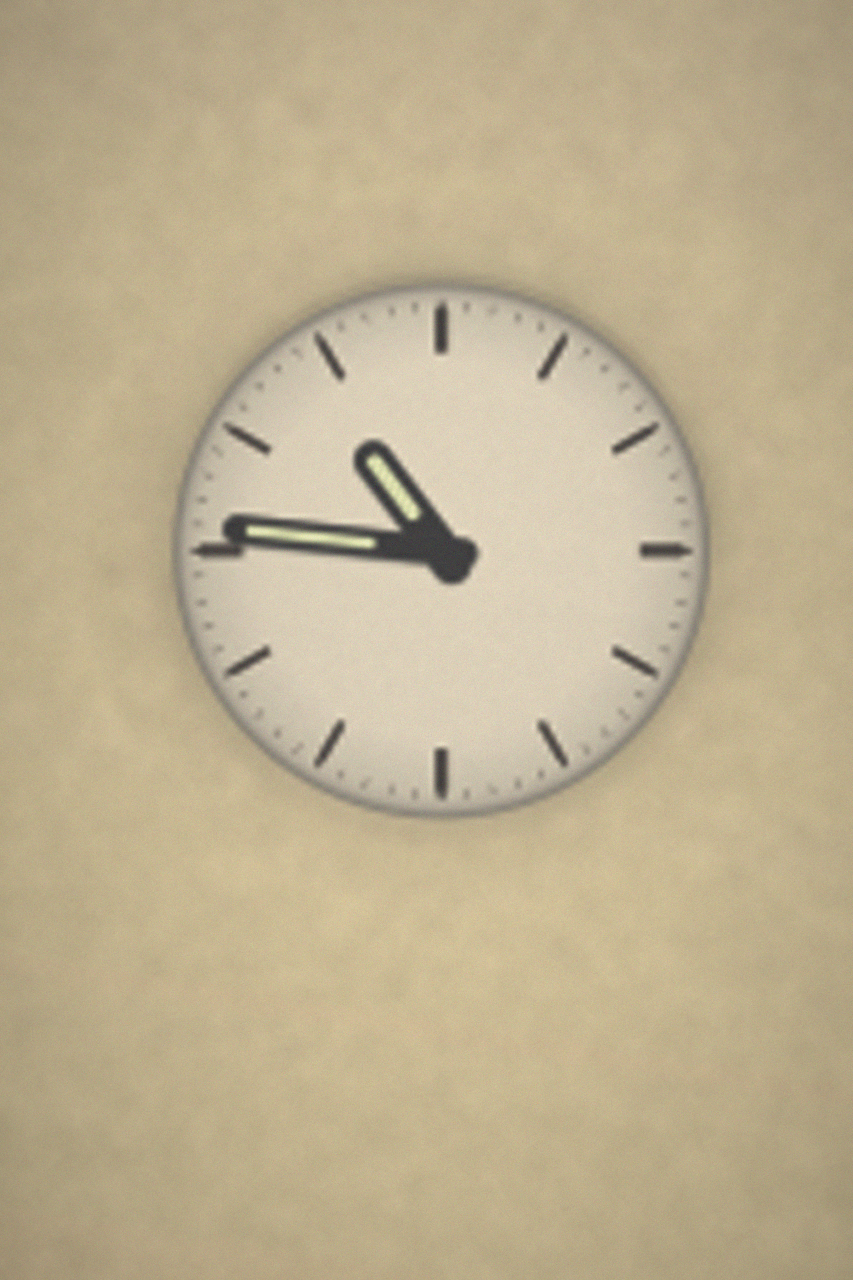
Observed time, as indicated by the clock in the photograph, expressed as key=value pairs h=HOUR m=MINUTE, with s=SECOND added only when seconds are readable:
h=10 m=46
